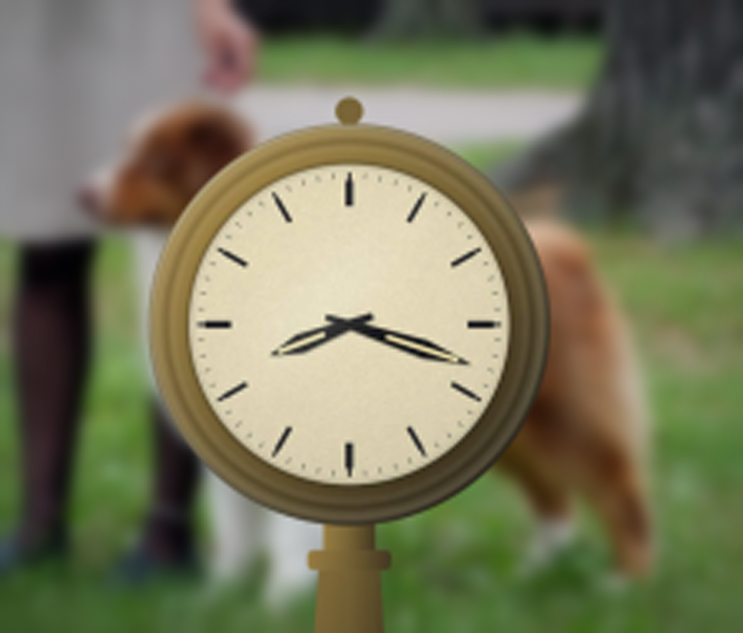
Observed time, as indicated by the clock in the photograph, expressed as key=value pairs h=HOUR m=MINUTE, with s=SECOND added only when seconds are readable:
h=8 m=18
